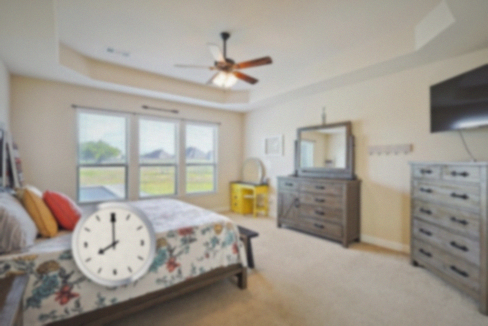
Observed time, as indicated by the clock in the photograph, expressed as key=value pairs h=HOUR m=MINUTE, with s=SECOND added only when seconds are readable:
h=8 m=0
